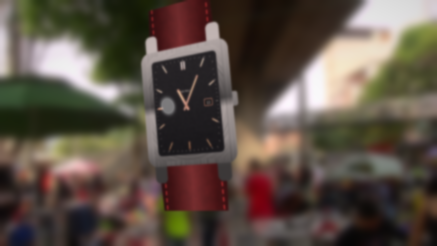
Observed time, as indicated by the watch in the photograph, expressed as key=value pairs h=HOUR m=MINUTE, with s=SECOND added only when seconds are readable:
h=11 m=5
